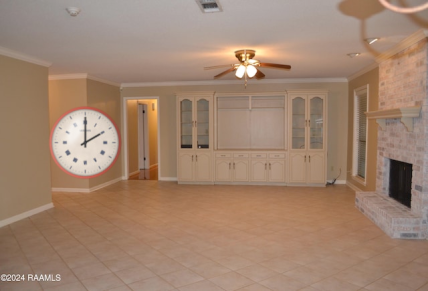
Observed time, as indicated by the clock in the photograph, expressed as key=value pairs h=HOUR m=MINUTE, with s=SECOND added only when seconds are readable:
h=2 m=0
